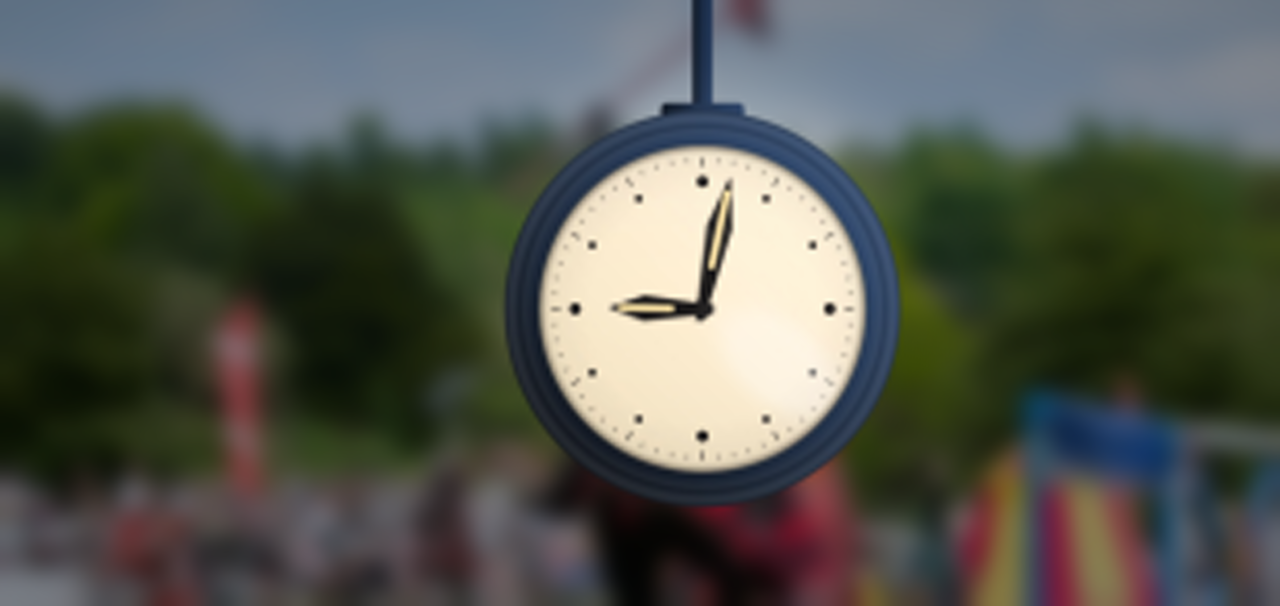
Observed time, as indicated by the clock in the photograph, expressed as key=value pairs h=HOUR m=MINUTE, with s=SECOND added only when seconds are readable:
h=9 m=2
